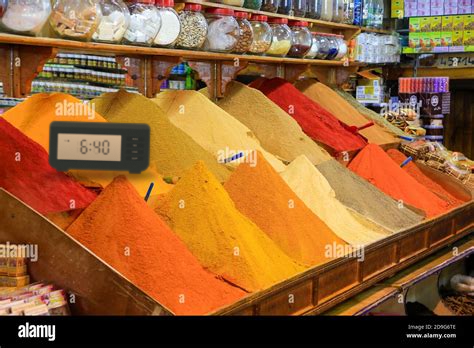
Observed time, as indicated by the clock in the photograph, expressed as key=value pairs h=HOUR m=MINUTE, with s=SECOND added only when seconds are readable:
h=6 m=40
